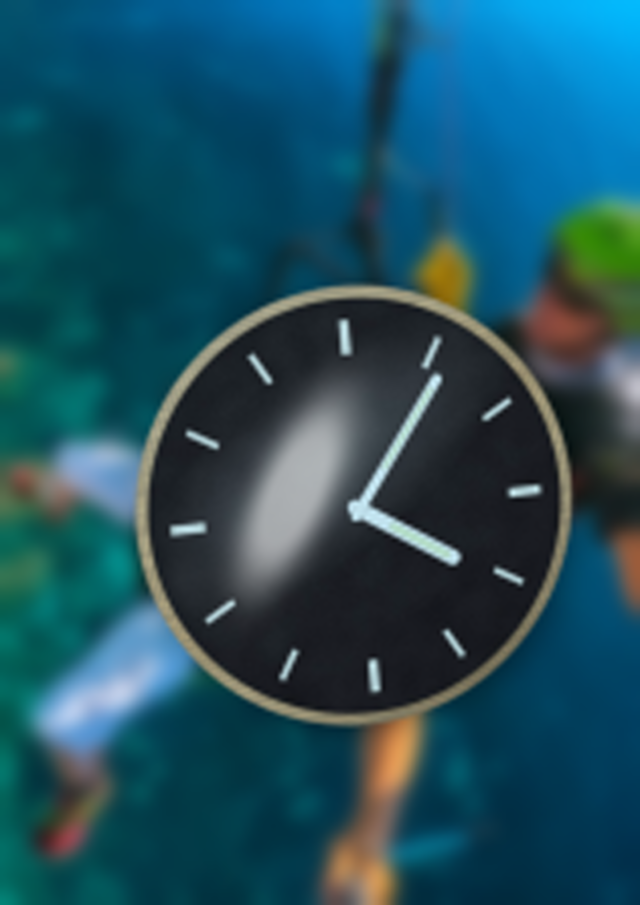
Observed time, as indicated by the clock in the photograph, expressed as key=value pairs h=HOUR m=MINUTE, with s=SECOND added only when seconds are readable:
h=4 m=6
